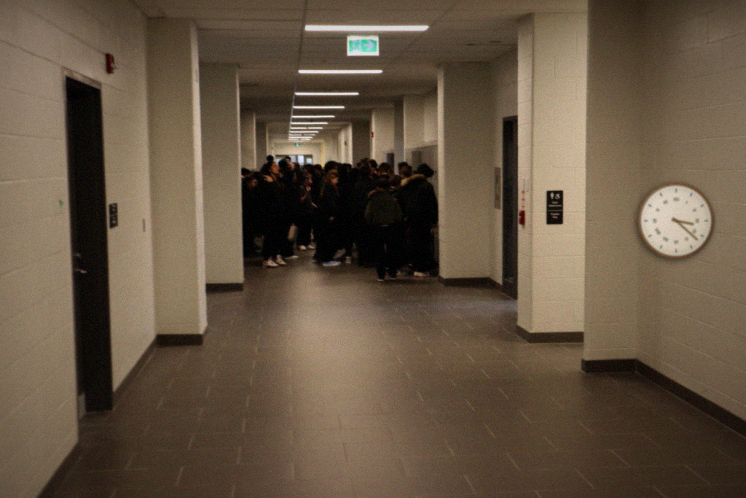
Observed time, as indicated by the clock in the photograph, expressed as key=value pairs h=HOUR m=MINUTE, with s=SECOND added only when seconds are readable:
h=3 m=22
